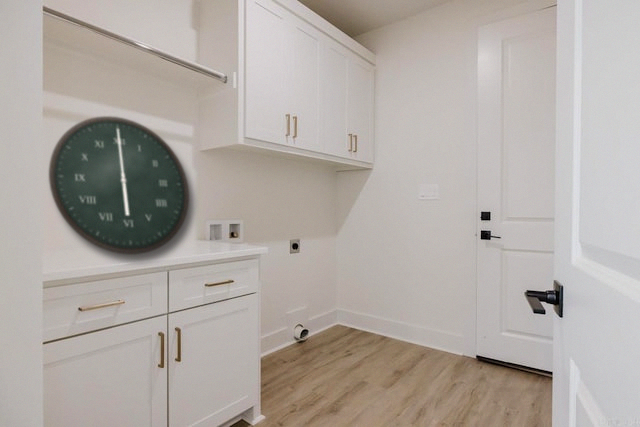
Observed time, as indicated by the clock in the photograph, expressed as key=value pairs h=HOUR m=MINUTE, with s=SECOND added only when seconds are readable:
h=6 m=0
